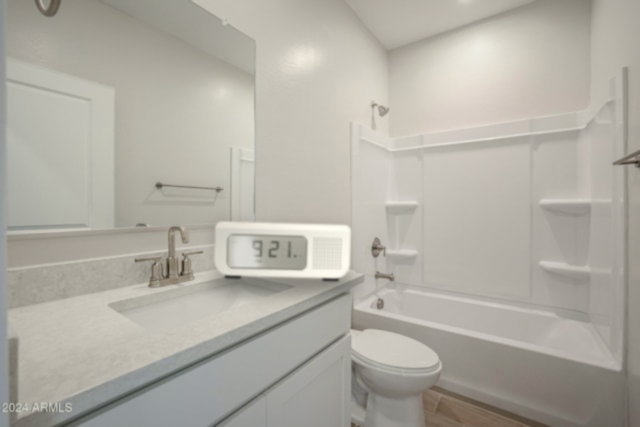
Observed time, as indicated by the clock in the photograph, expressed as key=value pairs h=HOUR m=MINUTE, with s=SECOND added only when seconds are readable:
h=9 m=21
